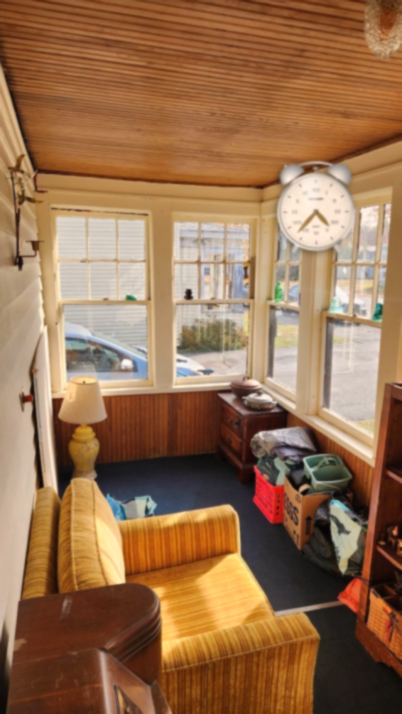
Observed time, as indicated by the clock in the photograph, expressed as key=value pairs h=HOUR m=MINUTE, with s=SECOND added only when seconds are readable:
h=4 m=37
